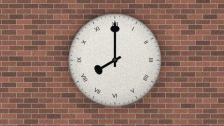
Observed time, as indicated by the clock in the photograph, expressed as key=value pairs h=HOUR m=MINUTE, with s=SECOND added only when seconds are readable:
h=8 m=0
